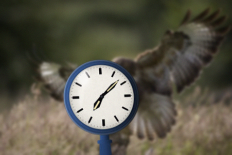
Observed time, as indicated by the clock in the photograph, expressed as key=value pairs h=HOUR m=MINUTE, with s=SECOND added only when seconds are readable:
h=7 m=8
